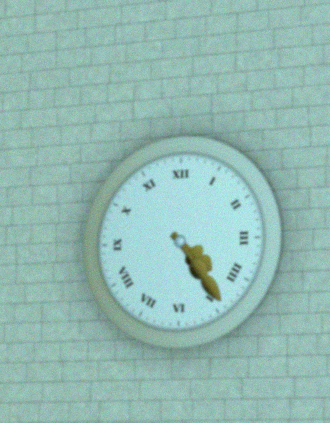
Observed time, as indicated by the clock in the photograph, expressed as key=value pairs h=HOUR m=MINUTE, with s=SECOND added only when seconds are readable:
h=4 m=24
